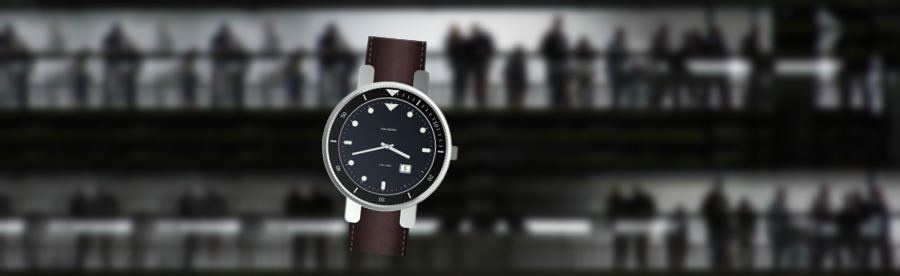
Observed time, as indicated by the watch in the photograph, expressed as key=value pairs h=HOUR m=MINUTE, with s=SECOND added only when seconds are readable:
h=3 m=42
